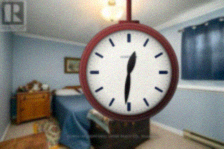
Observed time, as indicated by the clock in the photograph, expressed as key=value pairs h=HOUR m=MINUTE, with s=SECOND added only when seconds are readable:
h=12 m=31
